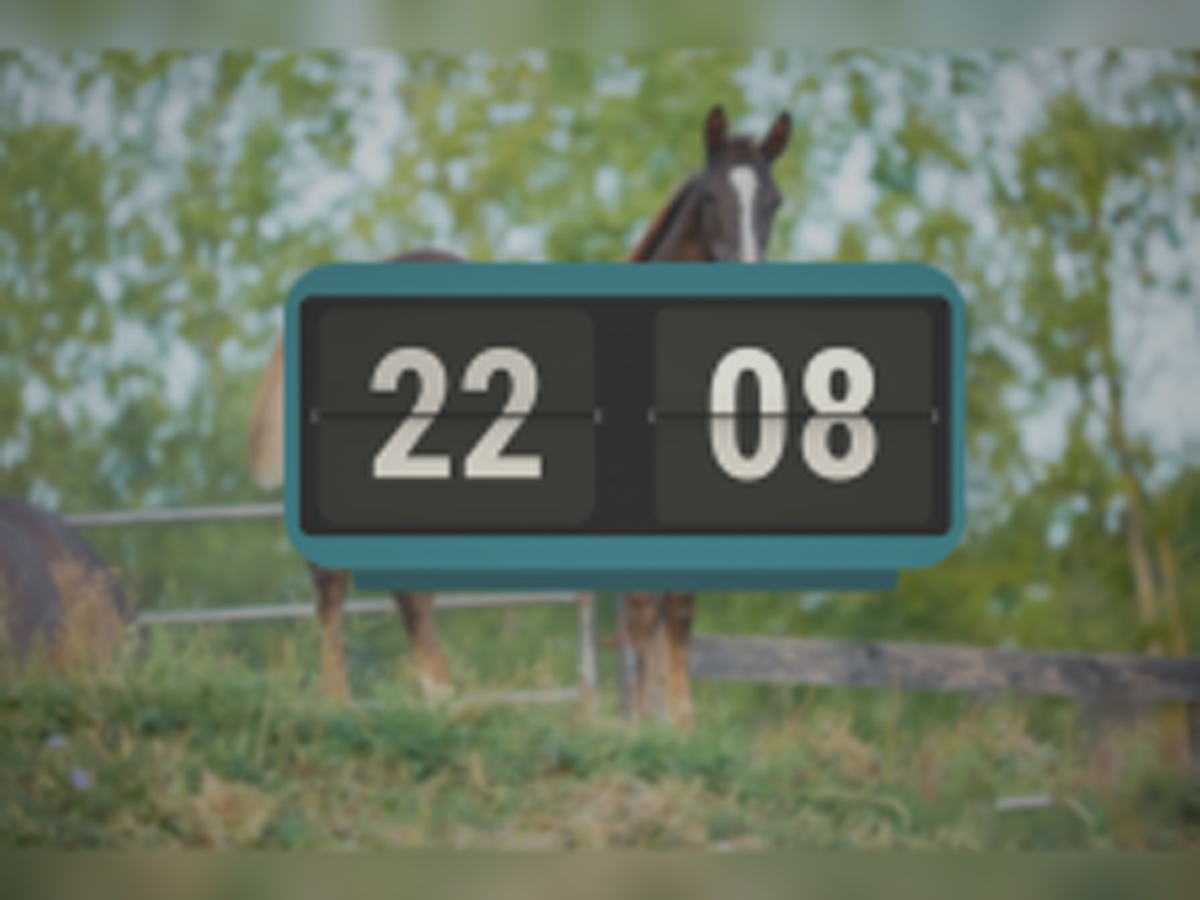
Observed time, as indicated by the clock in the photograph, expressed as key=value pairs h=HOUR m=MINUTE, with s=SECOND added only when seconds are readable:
h=22 m=8
